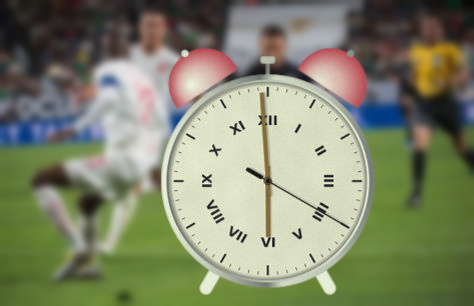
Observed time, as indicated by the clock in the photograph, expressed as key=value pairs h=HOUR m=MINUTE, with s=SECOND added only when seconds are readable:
h=5 m=59 s=20
